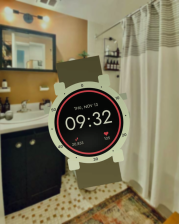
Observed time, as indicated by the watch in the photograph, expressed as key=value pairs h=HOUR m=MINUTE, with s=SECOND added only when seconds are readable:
h=9 m=32
